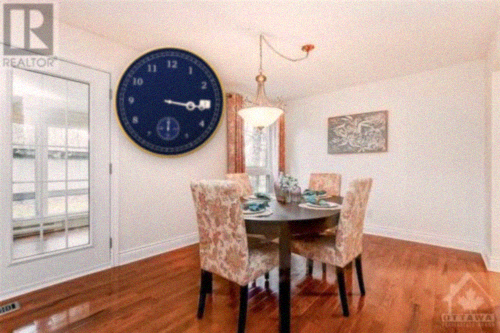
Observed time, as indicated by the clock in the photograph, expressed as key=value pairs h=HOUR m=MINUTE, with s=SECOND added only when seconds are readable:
h=3 m=16
